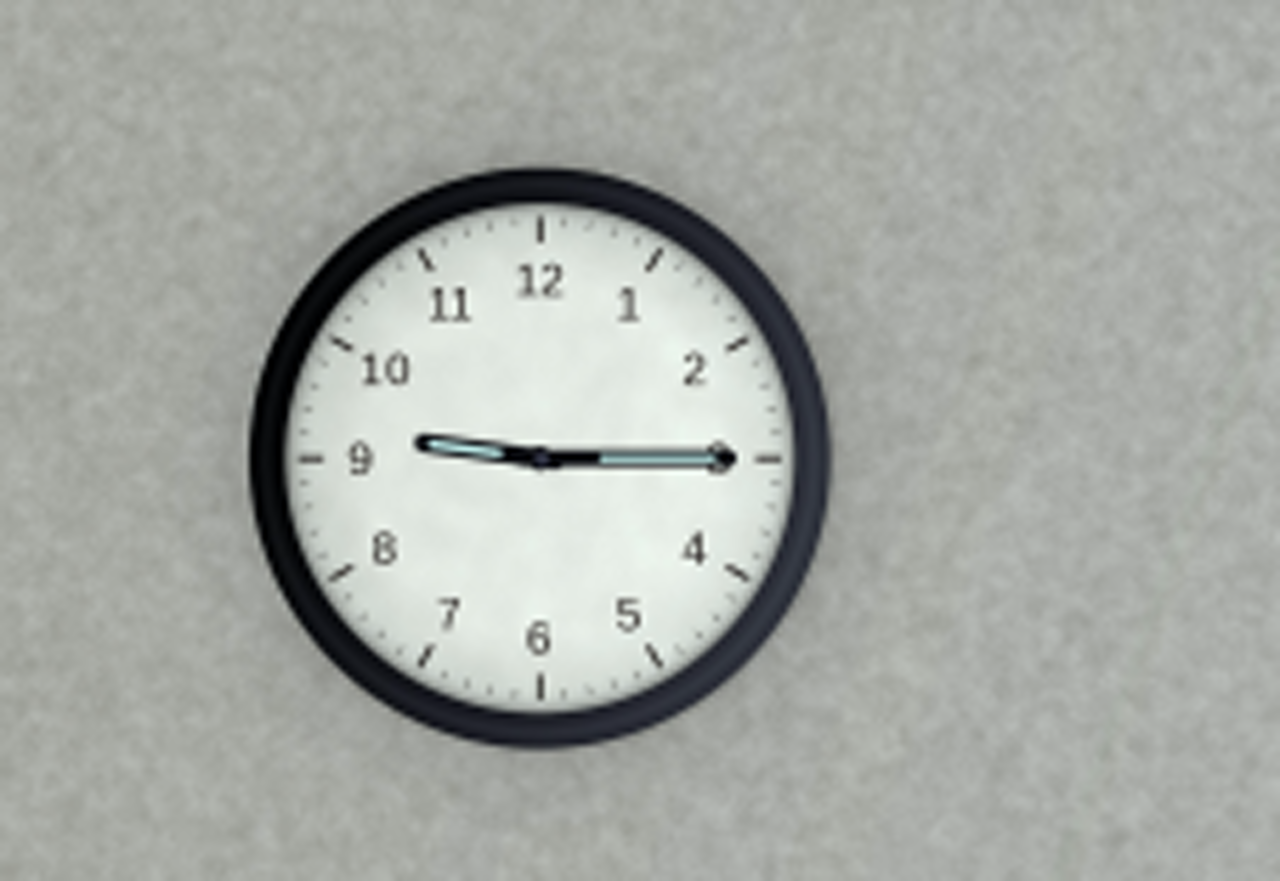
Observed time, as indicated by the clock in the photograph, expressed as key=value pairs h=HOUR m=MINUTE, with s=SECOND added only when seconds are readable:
h=9 m=15
